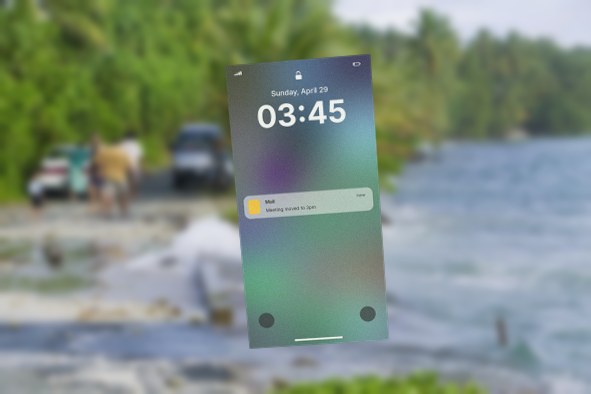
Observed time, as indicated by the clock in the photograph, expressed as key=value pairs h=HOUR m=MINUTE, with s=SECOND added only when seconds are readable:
h=3 m=45
